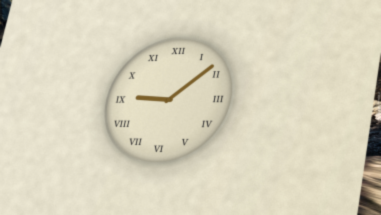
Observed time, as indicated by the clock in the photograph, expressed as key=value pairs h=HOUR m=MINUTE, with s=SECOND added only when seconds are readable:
h=9 m=8
